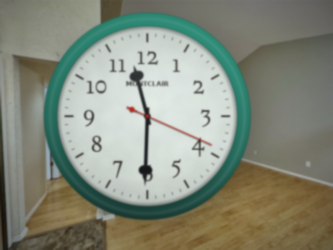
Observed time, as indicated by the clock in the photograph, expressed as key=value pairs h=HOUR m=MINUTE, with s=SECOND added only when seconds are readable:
h=11 m=30 s=19
